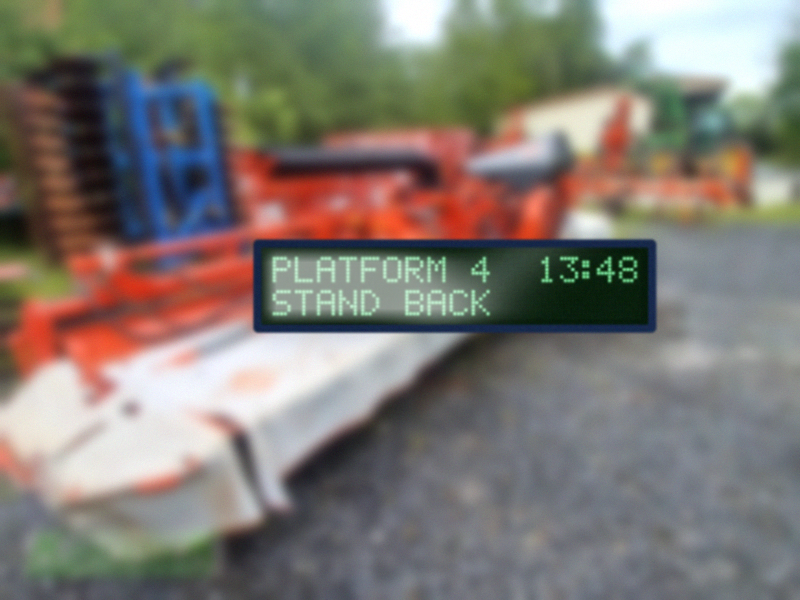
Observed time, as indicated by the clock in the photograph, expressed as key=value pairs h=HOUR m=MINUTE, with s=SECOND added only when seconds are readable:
h=13 m=48
